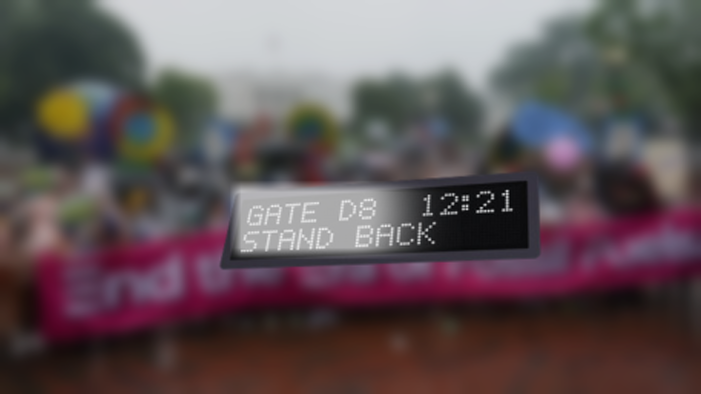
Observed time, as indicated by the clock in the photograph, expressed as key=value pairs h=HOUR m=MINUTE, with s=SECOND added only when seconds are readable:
h=12 m=21
